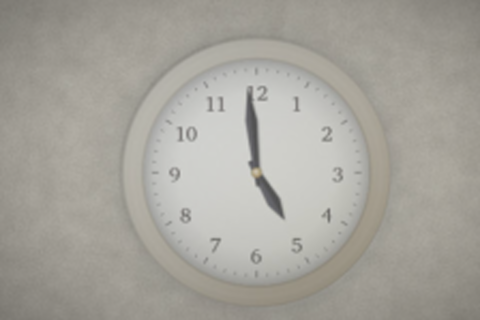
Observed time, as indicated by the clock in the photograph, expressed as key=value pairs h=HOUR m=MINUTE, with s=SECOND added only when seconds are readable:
h=4 m=59
